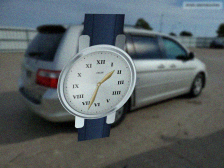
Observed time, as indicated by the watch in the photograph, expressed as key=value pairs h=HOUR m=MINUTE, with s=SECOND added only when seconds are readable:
h=1 m=33
